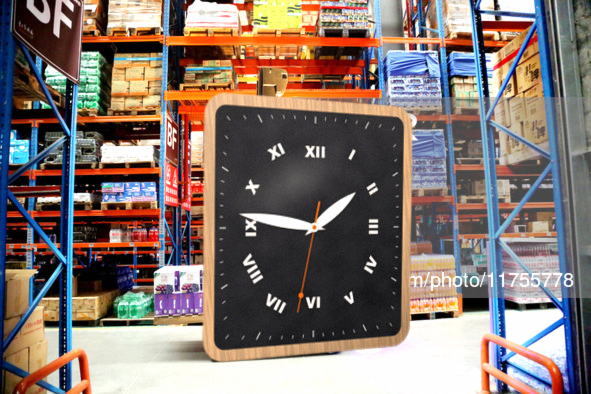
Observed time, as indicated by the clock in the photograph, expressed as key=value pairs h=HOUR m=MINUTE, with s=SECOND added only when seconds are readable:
h=1 m=46 s=32
